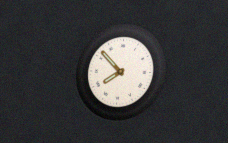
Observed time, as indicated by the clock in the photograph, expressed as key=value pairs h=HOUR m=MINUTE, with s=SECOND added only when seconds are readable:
h=7 m=52
